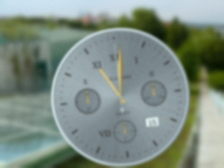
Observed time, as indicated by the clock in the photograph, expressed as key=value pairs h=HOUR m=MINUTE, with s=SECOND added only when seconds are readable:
h=11 m=1
